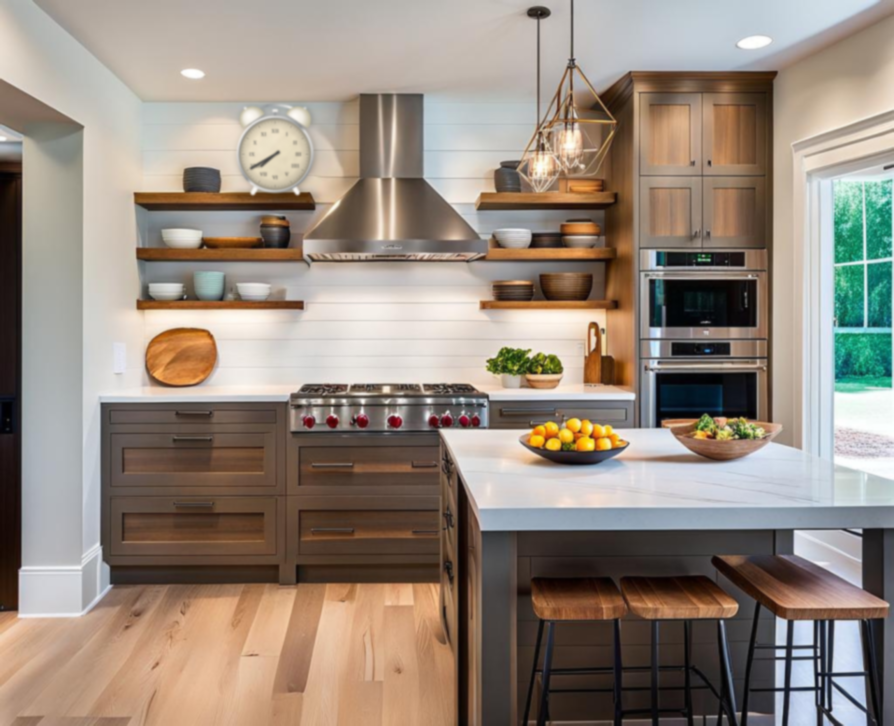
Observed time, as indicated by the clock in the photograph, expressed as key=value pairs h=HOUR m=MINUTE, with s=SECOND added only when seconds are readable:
h=7 m=40
